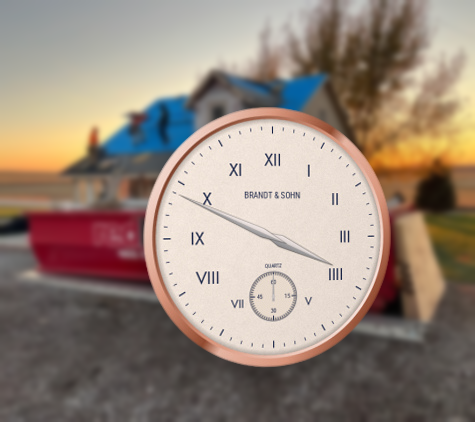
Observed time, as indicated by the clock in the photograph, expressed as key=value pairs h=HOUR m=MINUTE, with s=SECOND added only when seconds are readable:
h=3 m=49
